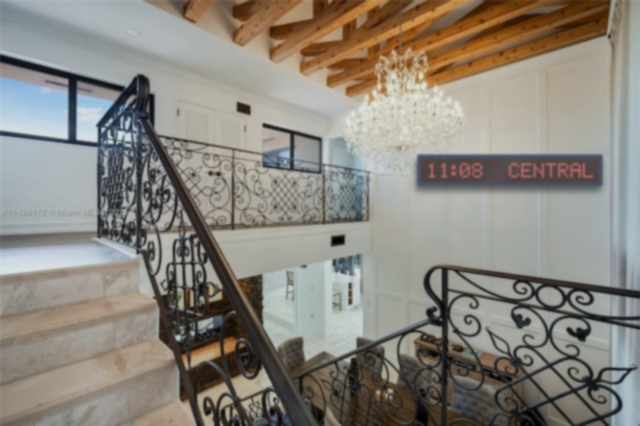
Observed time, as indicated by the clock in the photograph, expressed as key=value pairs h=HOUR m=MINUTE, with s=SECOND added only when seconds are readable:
h=11 m=8
